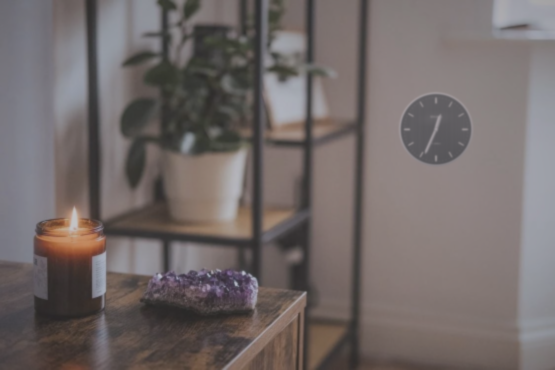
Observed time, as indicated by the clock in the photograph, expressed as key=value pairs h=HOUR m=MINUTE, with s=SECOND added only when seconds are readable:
h=12 m=34
